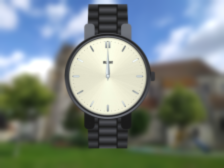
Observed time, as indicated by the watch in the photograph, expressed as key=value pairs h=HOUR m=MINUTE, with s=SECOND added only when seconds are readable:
h=12 m=0
